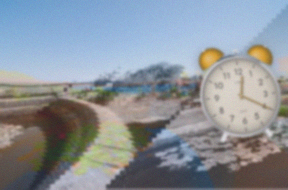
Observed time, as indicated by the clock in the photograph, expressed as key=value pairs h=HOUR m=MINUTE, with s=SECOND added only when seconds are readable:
h=12 m=20
